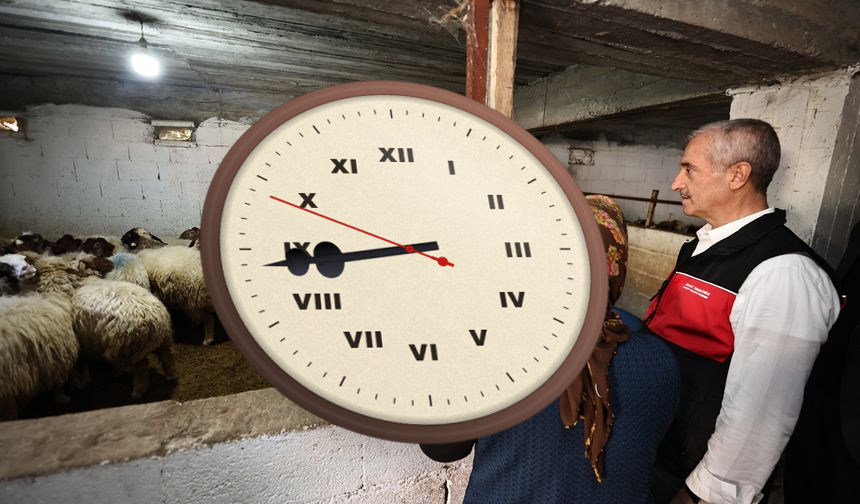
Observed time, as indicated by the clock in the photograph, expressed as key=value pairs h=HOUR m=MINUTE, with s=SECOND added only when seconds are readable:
h=8 m=43 s=49
